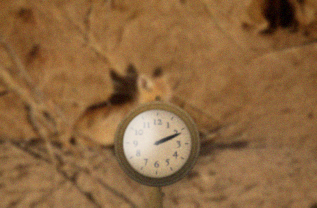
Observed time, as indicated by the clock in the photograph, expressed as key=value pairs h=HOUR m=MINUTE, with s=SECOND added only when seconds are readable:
h=2 m=11
